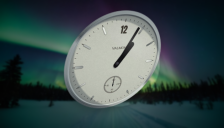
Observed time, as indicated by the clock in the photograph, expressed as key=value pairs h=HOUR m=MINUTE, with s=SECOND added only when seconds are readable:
h=1 m=4
